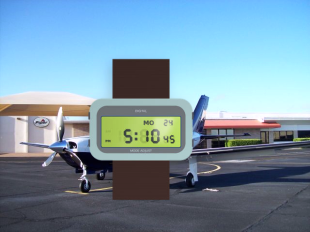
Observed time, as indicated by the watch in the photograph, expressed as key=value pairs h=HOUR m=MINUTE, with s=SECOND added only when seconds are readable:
h=5 m=10 s=45
